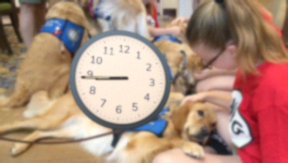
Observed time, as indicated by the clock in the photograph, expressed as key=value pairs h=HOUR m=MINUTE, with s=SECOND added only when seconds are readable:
h=8 m=44
